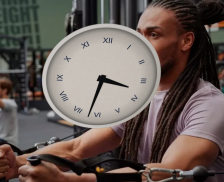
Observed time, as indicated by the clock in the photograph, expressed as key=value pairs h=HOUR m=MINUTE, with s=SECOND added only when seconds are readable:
h=3 m=32
